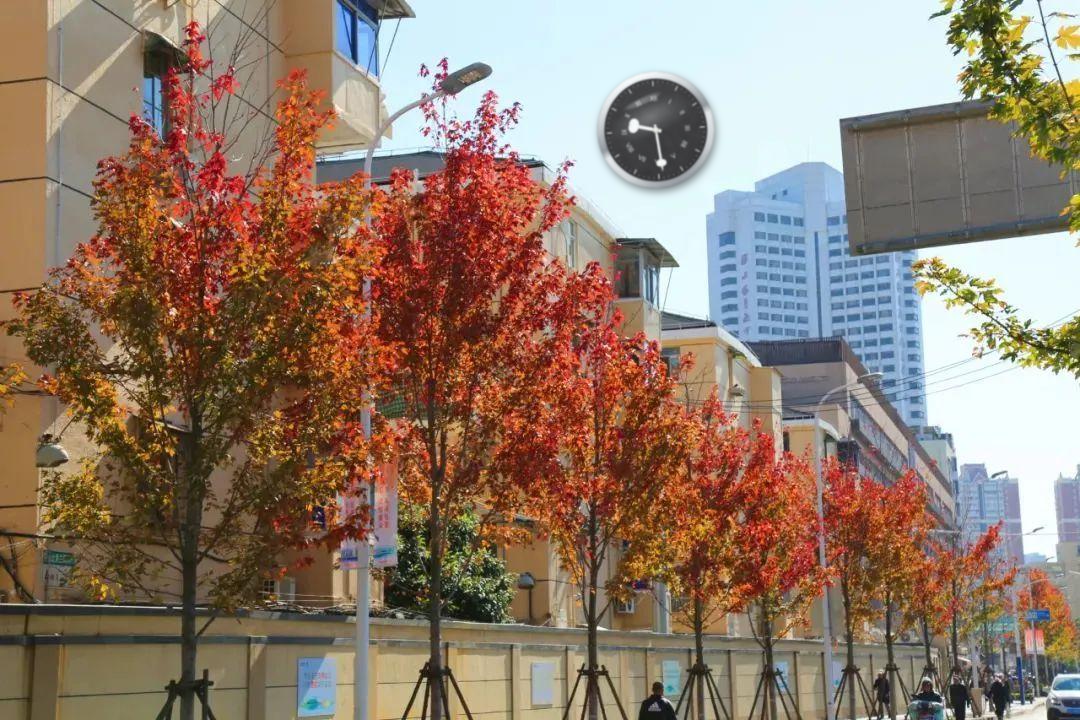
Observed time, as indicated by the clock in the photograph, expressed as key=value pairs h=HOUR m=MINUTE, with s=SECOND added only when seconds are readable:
h=9 m=29
